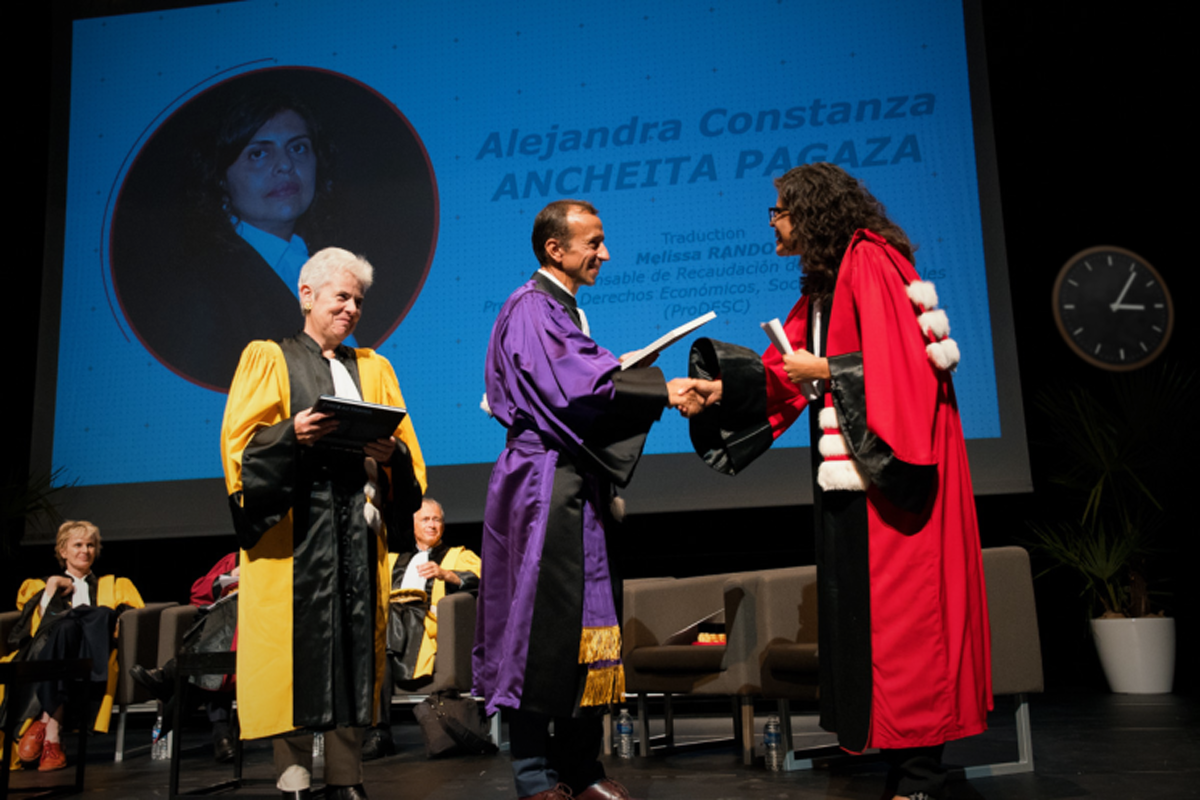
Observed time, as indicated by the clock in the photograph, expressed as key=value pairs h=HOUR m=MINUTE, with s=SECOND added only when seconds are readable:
h=3 m=6
